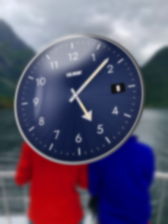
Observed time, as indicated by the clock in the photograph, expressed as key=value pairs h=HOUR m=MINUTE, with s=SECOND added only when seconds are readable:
h=5 m=8
